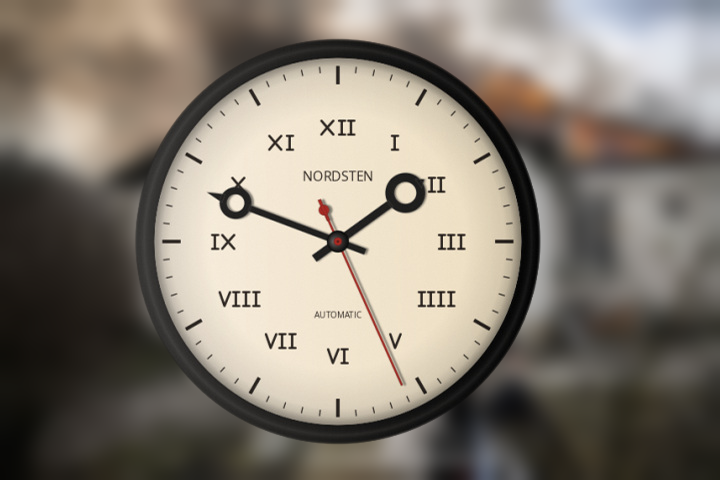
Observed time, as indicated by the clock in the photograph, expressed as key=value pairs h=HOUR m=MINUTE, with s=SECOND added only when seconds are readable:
h=1 m=48 s=26
